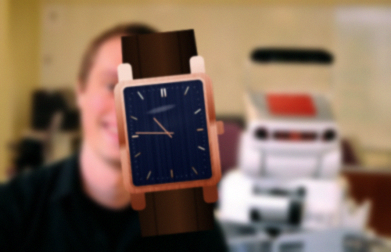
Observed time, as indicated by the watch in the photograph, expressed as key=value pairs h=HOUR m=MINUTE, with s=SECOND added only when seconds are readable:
h=10 m=46
